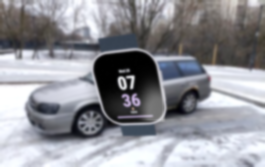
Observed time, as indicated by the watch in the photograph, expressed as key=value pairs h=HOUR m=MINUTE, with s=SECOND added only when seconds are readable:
h=7 m=36
